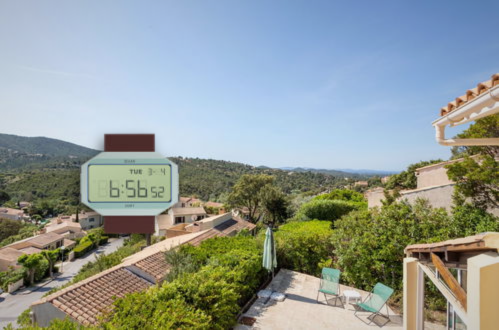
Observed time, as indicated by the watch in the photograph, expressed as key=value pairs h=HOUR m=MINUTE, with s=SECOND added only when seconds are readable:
h=6 m=56 s=52
